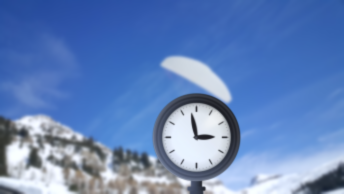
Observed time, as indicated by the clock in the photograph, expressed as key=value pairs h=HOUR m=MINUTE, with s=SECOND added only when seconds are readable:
h=2 m=58
